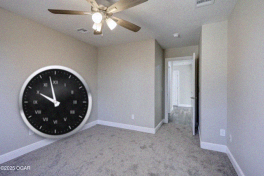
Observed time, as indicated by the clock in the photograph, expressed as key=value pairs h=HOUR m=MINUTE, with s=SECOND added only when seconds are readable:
h=9 m=58
